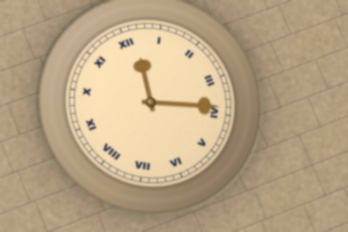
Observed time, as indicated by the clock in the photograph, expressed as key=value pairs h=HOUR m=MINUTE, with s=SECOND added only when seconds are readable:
h=12 m=19
